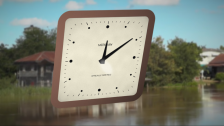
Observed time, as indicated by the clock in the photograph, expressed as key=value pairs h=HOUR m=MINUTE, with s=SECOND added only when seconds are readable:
h=12 m=9
